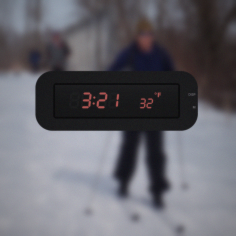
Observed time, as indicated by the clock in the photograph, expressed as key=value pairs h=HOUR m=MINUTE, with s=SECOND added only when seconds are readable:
h=3 m=21
